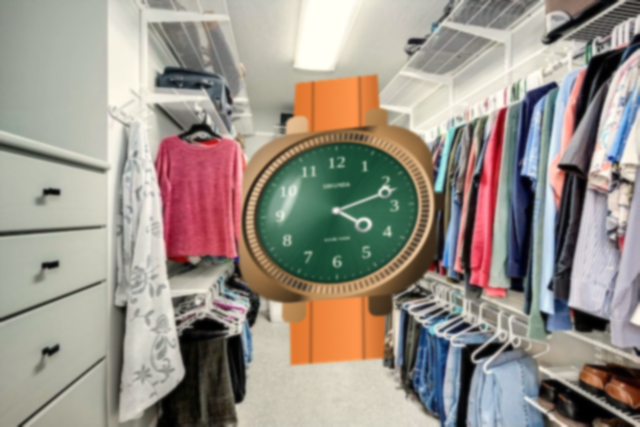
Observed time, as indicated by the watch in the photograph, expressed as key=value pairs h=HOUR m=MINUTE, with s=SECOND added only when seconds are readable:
h=4 m=12
